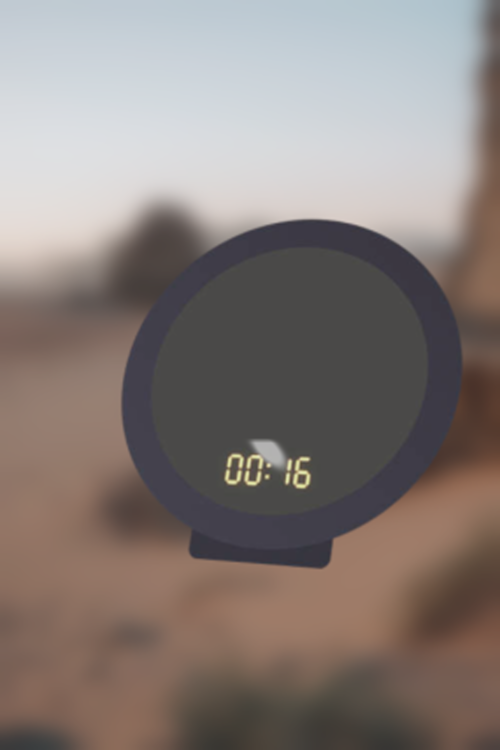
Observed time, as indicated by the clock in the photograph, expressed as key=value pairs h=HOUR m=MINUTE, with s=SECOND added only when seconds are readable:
h=0 m=16
